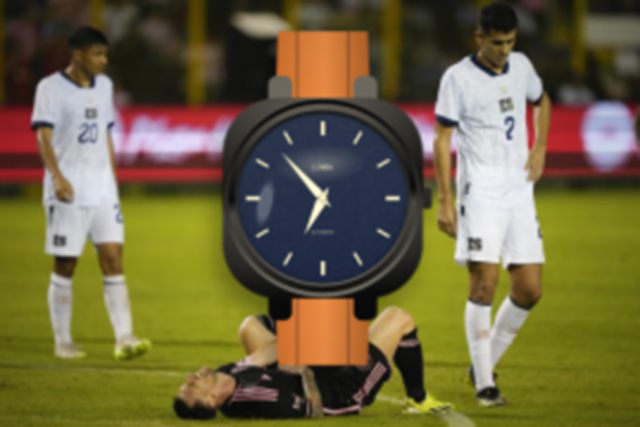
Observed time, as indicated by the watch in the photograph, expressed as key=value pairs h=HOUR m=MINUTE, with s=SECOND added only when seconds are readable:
h=6 m=53
